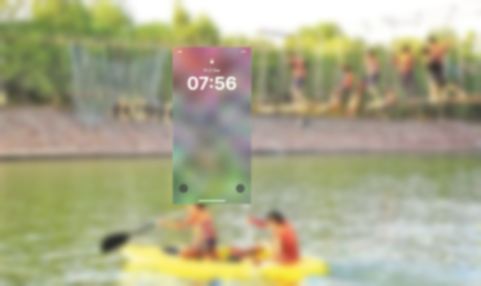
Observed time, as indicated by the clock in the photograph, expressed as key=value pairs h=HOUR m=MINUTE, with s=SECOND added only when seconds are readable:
h=7 m=56
